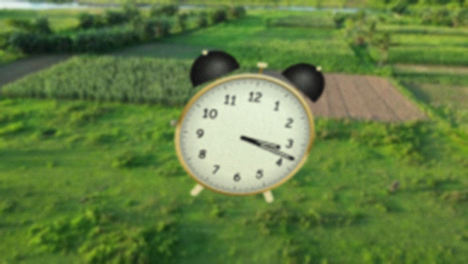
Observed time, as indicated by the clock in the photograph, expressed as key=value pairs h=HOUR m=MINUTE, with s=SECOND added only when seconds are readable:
h=3 m=18
